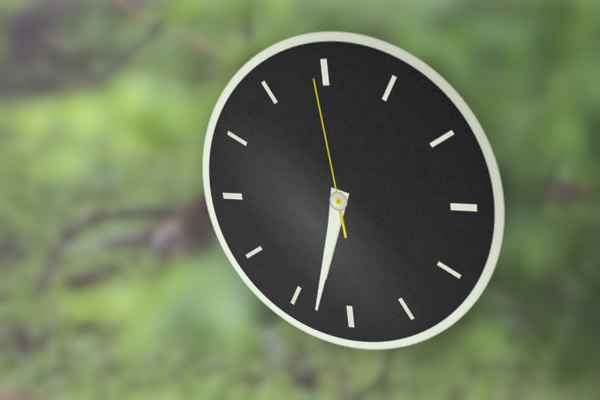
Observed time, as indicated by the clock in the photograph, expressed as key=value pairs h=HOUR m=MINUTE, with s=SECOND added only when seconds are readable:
h=6 m=32 s=59
